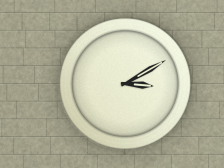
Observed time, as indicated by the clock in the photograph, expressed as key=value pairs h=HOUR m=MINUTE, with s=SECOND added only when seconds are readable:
h=3 m=10
